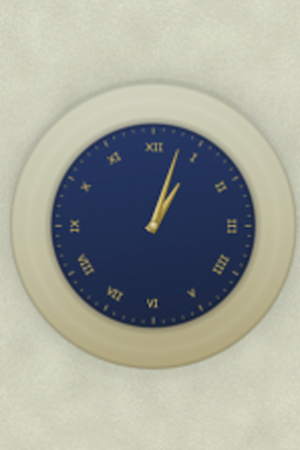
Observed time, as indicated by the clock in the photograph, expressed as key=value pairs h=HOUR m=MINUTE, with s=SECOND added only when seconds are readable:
h=1 m=3
